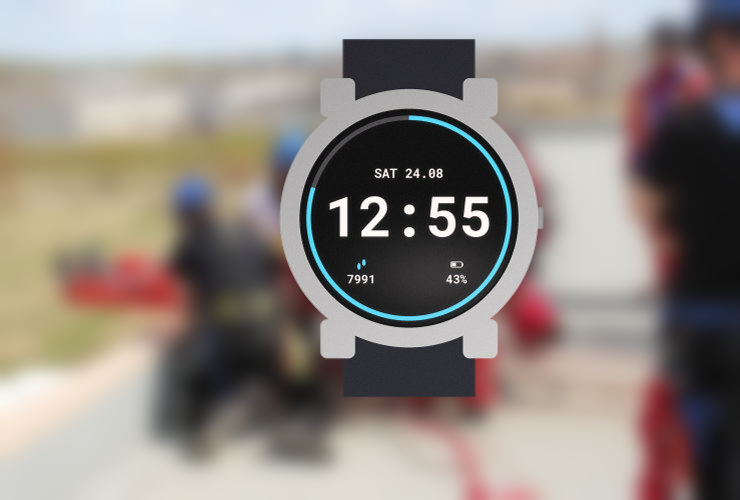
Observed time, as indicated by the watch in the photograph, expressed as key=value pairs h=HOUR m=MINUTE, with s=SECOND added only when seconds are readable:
h=12 m=55
